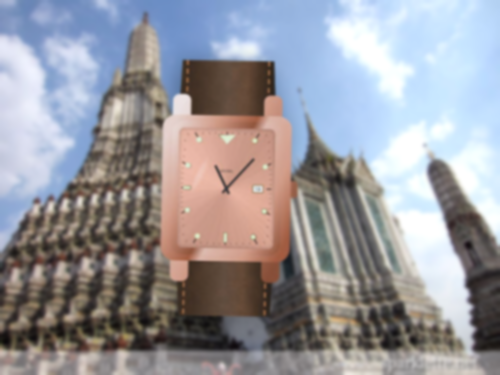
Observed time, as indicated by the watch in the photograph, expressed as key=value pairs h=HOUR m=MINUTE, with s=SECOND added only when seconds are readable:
h=11 m=7
